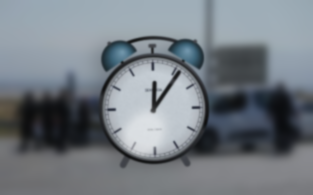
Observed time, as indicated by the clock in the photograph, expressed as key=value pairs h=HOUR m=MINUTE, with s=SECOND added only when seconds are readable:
h=12 m=6
